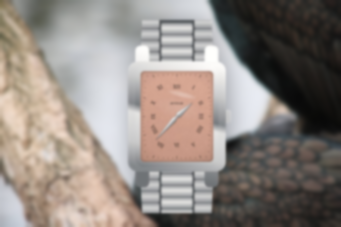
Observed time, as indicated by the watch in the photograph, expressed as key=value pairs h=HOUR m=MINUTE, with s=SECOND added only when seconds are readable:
h=1 m=37
